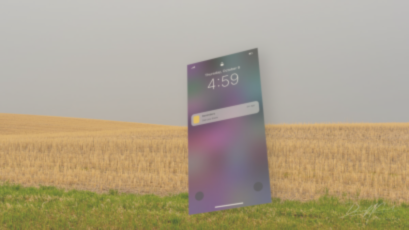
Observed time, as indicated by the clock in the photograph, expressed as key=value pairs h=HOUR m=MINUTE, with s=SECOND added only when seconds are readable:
h=4 m=59
